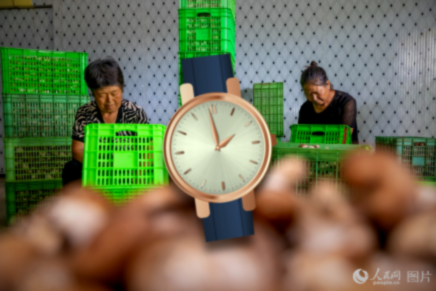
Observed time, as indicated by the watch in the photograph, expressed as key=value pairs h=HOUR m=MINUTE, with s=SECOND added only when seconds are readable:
h=1 m=59
